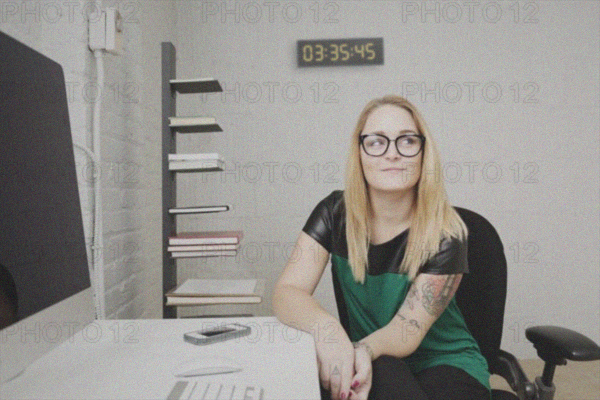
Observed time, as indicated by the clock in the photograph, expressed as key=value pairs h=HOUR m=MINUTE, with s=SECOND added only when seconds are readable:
h=3 m=35 s=45
